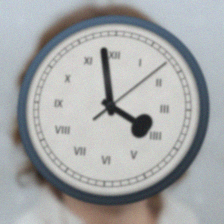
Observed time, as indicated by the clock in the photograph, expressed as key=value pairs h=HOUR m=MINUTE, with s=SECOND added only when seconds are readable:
h=3 m=58 s=8
